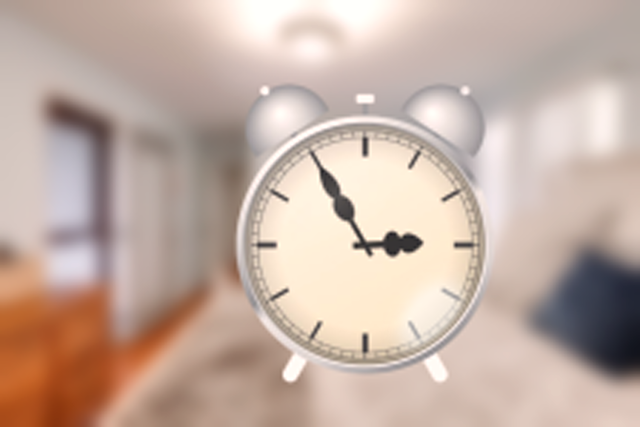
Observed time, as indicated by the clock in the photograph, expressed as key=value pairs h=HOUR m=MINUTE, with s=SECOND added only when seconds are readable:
h=2 m=55
